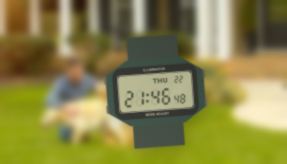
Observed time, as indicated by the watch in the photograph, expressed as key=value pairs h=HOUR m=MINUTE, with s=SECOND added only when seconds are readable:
h=21 m=46 s=48
